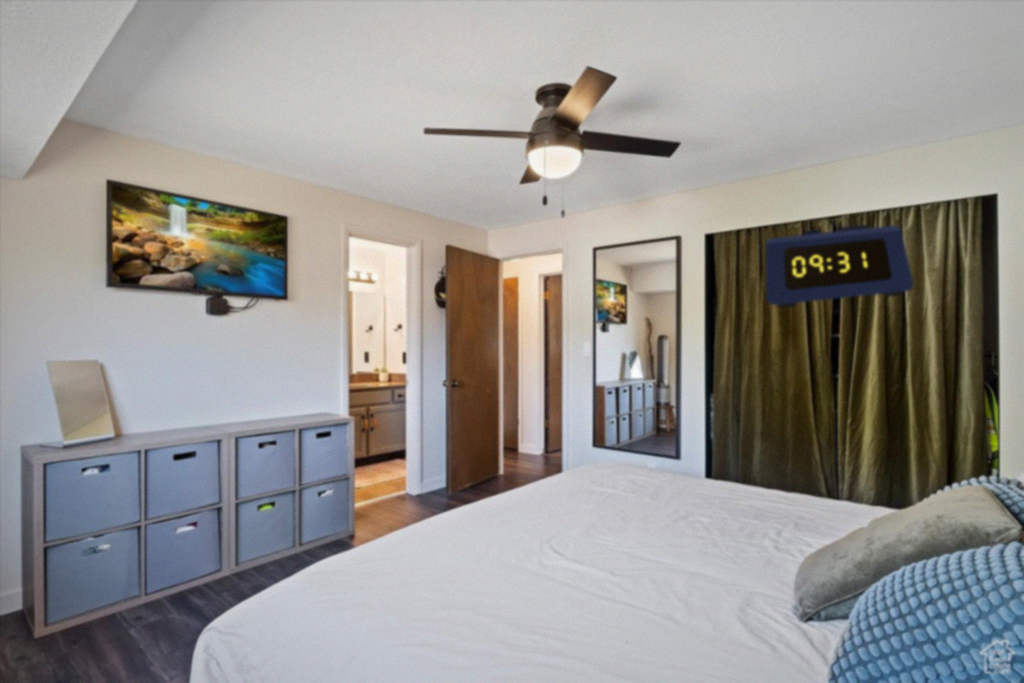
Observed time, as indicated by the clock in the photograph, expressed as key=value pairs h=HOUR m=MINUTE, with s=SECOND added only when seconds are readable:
h=9 m=31
